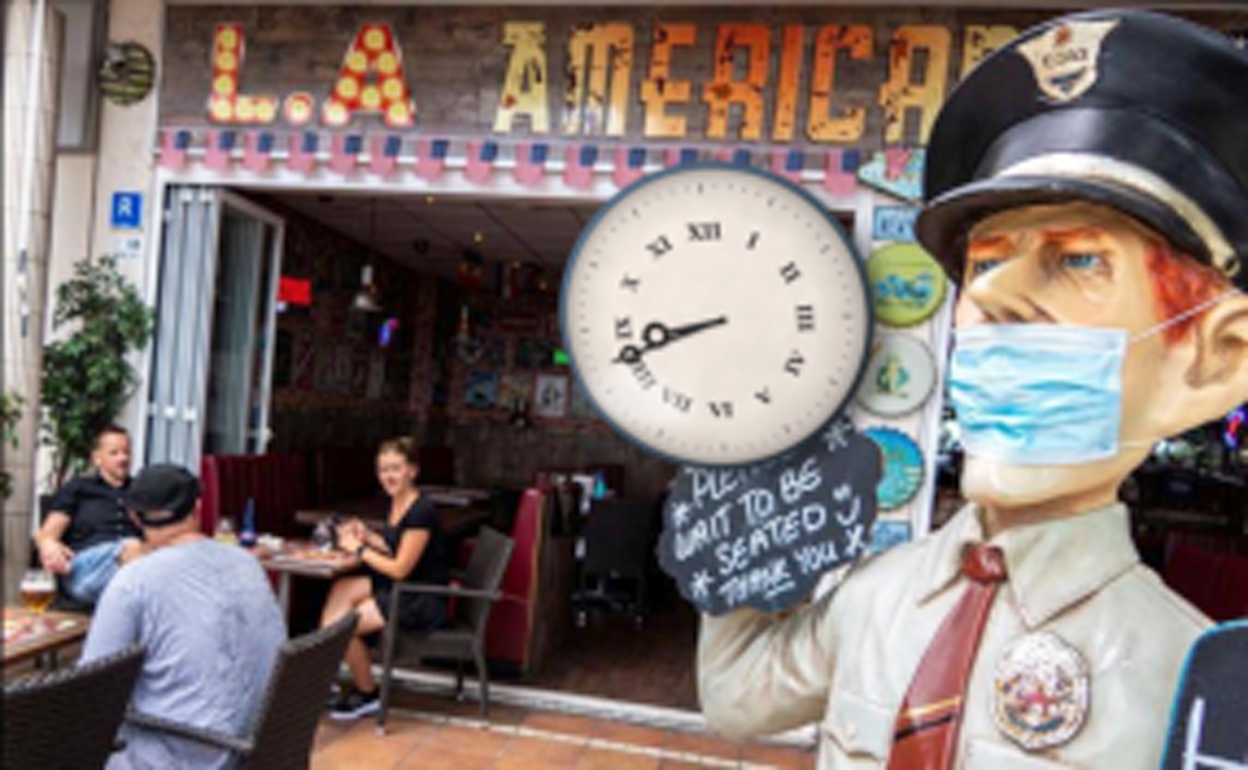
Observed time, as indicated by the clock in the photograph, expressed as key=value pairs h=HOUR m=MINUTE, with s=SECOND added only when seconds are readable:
h=8 m=42
